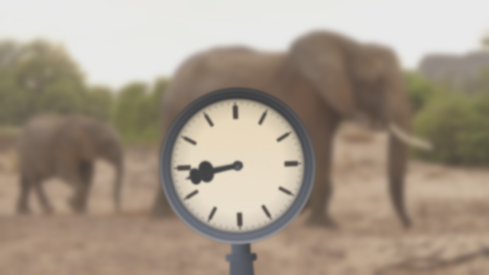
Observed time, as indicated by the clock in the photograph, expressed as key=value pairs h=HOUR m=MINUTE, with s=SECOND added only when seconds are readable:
h=8 m=43
